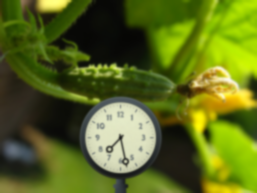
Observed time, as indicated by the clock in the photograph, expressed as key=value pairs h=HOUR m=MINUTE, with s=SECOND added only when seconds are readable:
h=7 m=28
